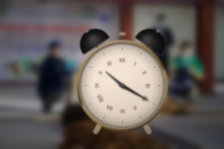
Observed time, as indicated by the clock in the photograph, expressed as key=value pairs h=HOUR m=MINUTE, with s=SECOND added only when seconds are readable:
h=10 m=20
